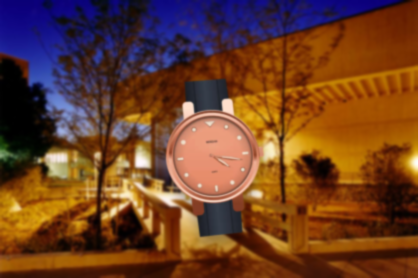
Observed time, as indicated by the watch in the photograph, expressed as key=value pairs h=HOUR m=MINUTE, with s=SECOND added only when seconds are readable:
h=4 m=17
